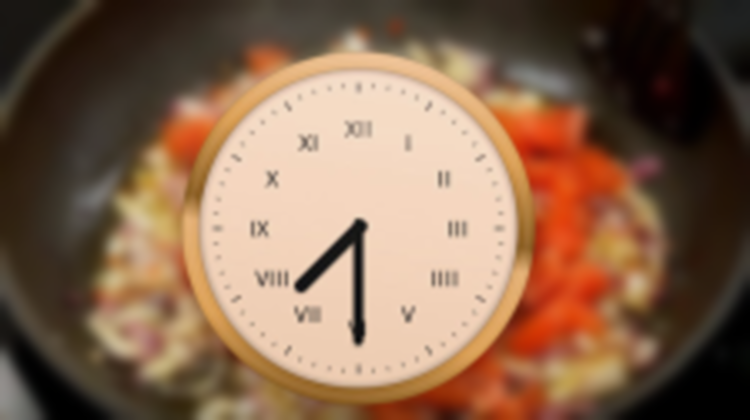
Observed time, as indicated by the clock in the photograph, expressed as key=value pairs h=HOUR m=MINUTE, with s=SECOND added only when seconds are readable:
h=7 m=30
